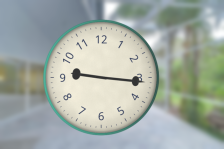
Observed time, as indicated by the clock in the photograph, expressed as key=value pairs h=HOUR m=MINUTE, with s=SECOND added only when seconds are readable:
h=9 m=16
